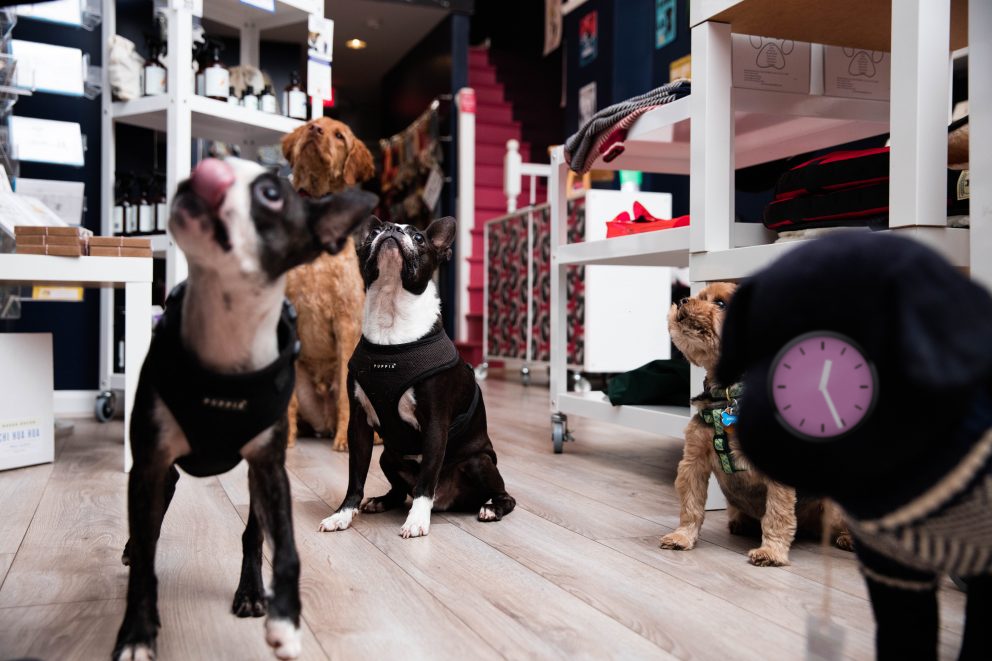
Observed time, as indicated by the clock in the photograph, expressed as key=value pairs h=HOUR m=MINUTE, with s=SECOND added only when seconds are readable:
h=12 m=26
